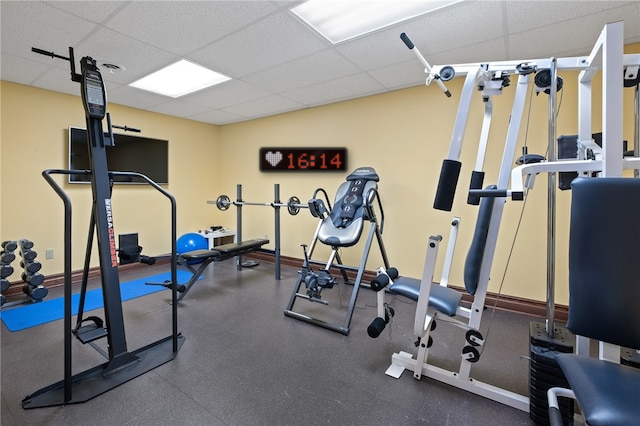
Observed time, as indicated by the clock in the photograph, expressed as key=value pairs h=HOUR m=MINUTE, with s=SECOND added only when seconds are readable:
h=16 m=14
